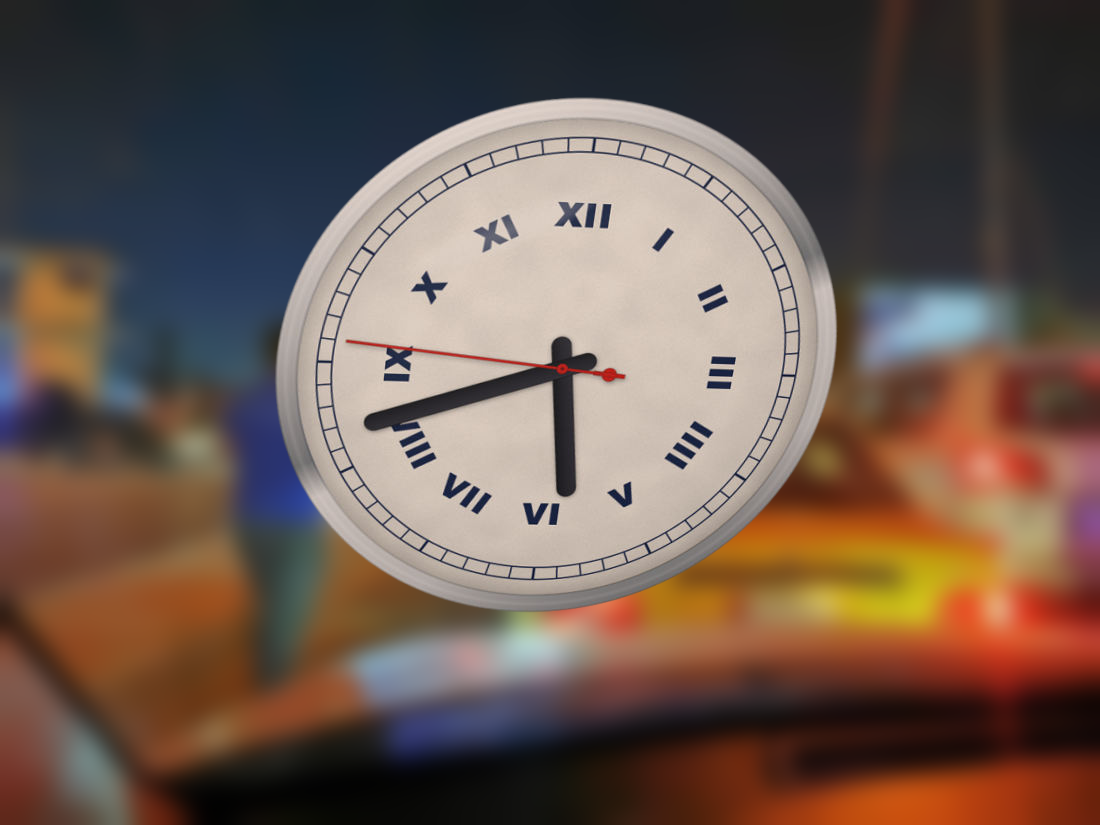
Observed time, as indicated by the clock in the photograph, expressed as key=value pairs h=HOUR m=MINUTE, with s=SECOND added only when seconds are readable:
h=5 m=41 s=46
